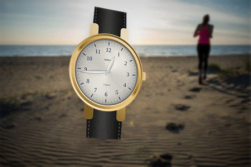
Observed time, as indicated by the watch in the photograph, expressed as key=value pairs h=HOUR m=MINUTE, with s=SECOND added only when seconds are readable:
h=12 m=44
